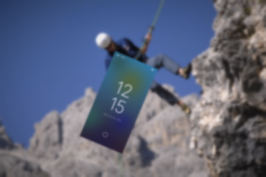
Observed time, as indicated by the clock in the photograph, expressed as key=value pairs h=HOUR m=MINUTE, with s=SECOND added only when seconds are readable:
h=12 m=15
